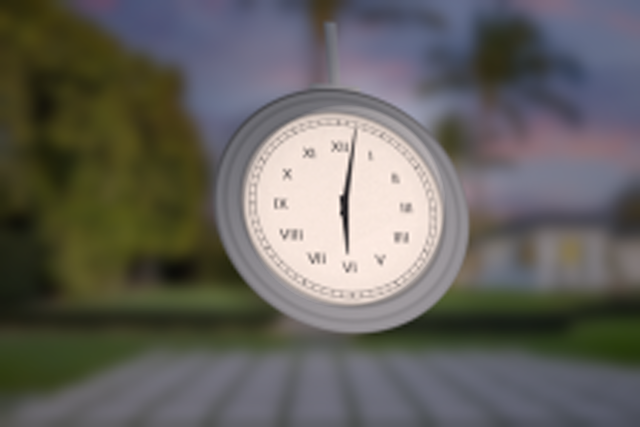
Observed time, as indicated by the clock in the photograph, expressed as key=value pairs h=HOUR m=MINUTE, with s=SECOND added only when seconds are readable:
h=6 m=2
